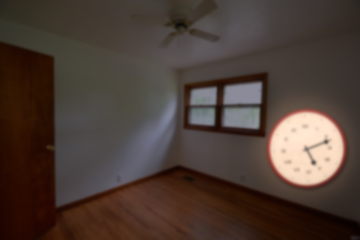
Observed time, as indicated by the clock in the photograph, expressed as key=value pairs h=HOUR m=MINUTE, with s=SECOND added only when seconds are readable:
h=5 m=12
